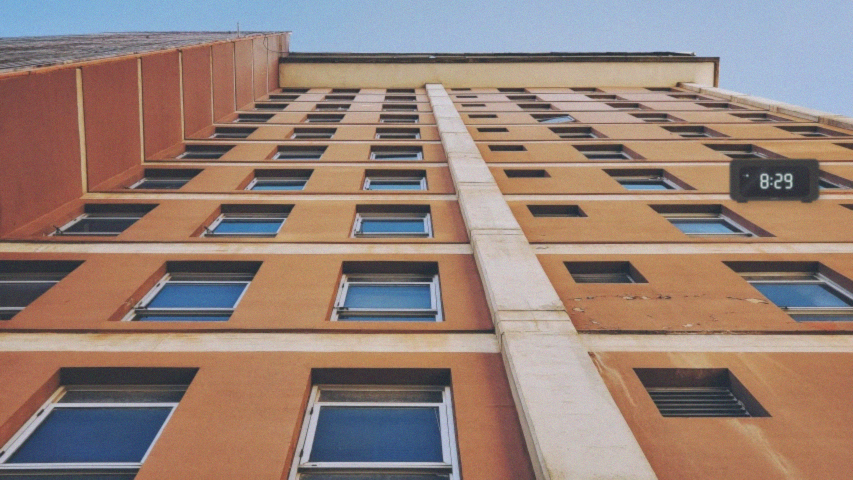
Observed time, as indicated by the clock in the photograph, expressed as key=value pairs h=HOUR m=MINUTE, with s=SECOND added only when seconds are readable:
h=8 m=29
